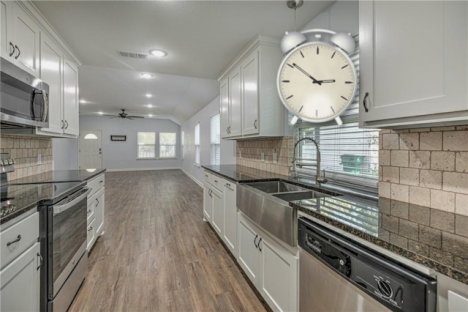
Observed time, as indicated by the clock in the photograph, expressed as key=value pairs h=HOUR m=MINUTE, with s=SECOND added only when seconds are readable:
h=2 m=51
